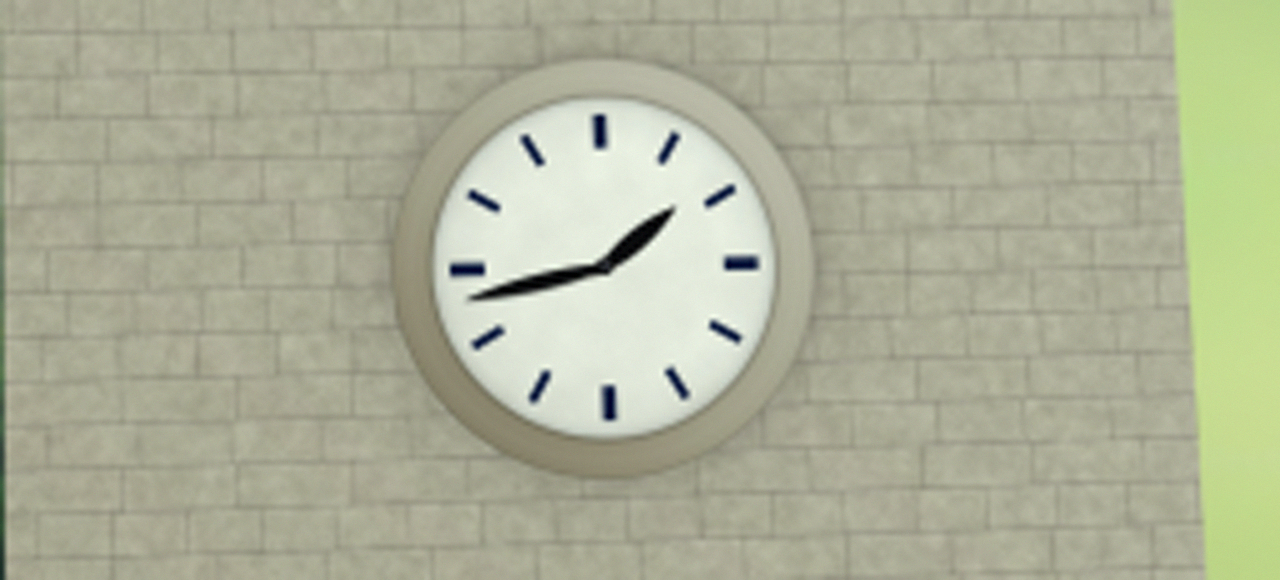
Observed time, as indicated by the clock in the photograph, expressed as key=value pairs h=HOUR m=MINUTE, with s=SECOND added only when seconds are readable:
h=1 m=43
